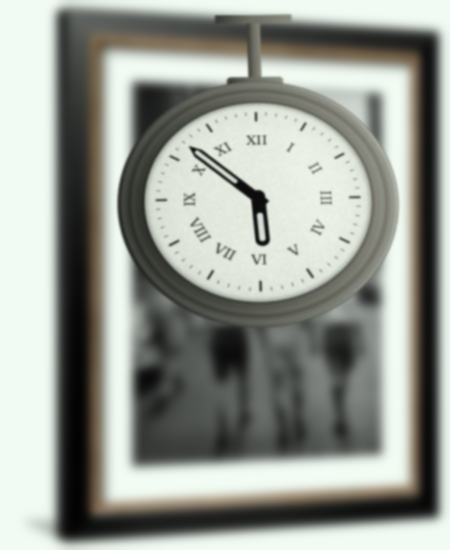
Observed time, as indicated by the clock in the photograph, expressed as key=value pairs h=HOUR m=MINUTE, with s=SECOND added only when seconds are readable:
h=5 m=52
